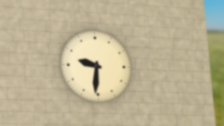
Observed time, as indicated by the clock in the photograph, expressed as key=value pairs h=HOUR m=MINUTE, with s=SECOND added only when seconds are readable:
h=9 m=31
